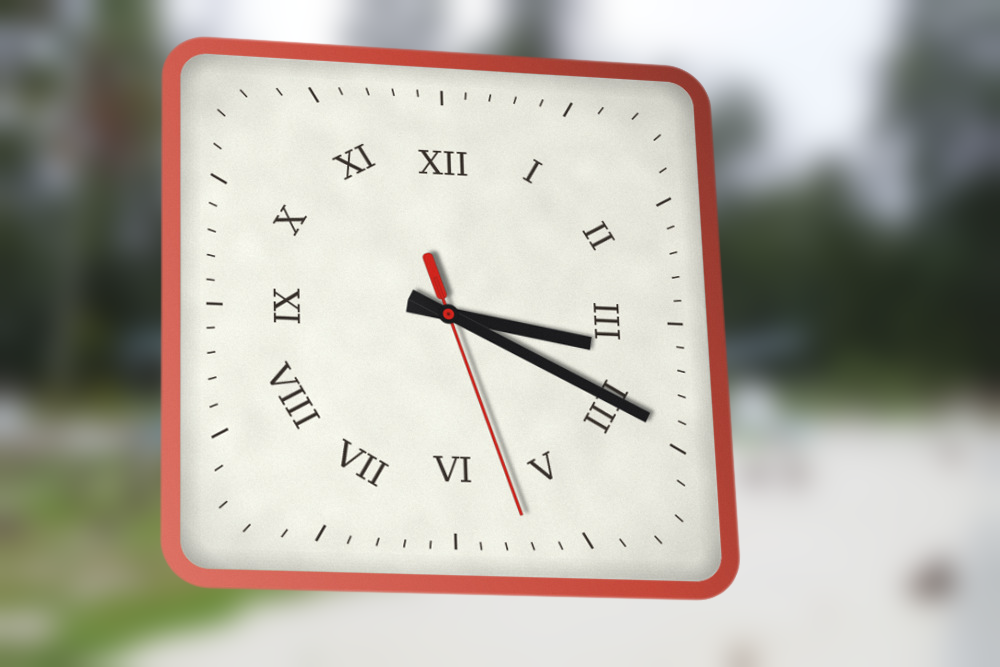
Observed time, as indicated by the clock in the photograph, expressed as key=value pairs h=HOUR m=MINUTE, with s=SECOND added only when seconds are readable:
h=3 m=19 s=27
